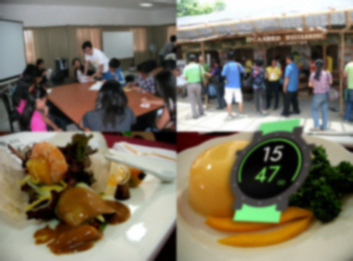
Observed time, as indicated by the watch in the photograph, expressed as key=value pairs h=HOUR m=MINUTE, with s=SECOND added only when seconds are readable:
h=15 m=47
